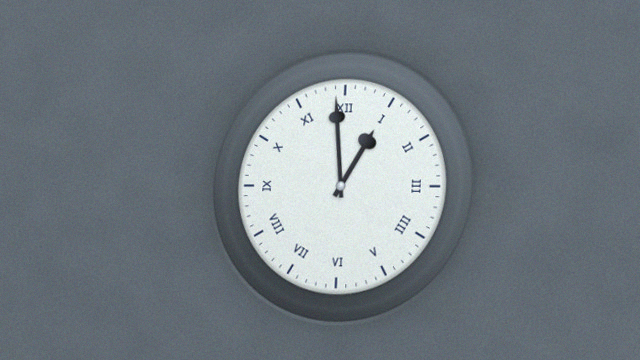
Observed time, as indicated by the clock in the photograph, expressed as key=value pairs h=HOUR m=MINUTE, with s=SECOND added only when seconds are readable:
h=12 m=59
